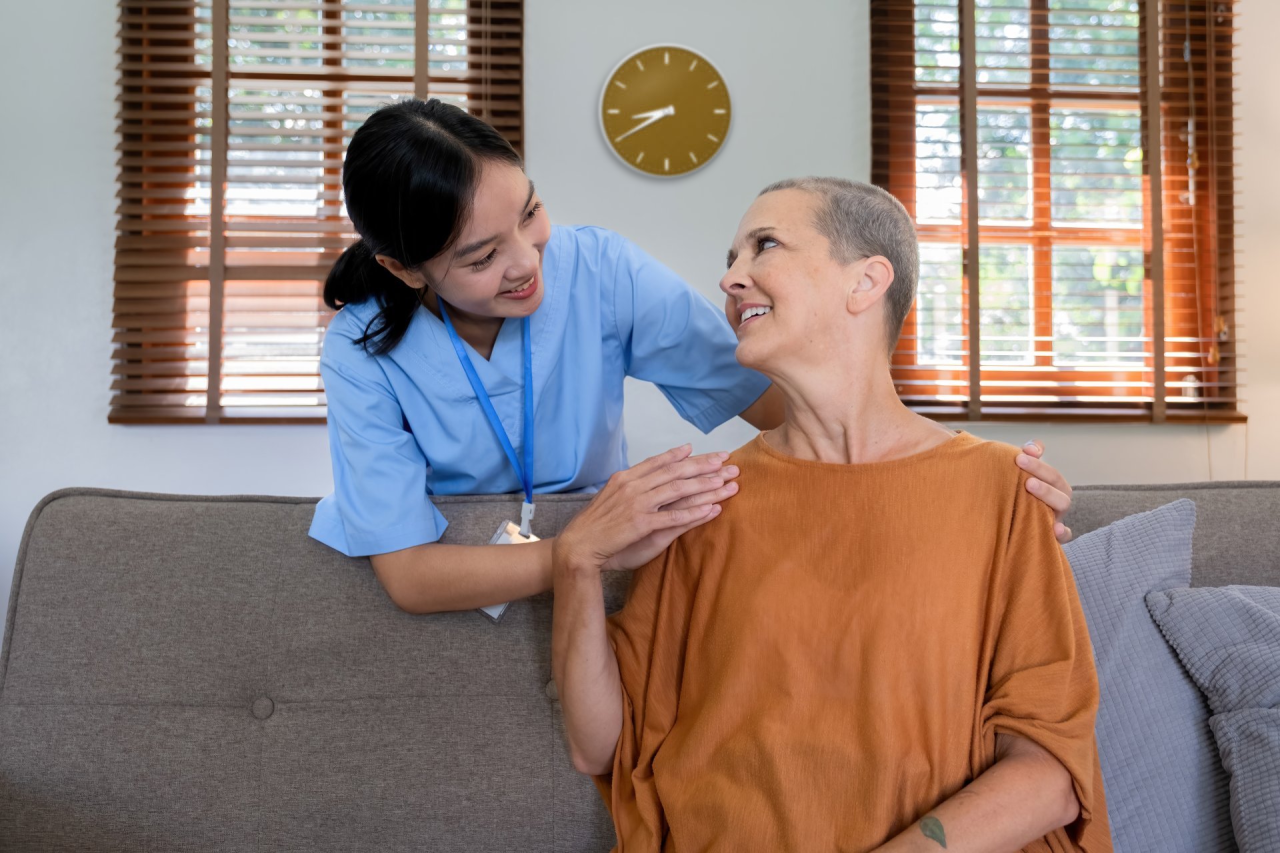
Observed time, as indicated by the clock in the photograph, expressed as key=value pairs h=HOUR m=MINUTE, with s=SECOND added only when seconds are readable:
h=8 m=40
